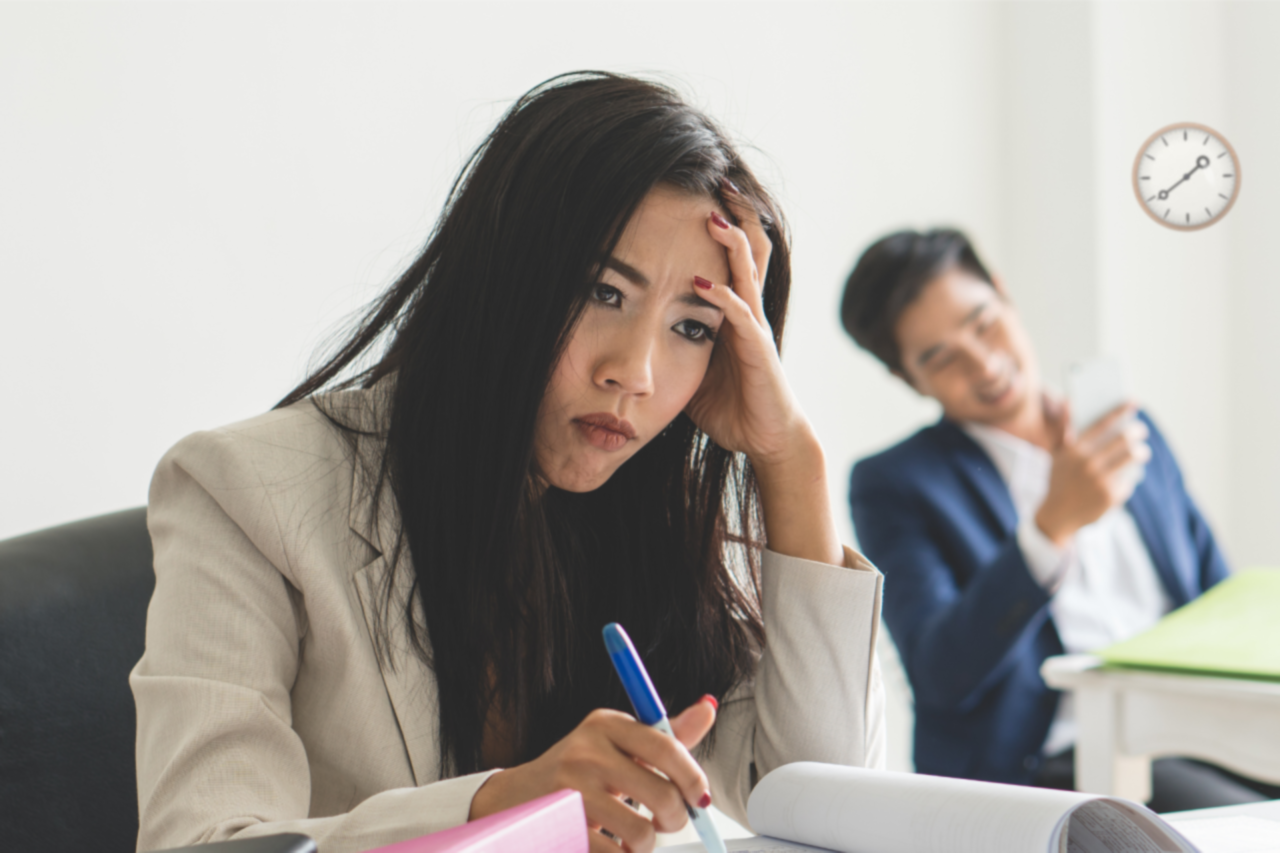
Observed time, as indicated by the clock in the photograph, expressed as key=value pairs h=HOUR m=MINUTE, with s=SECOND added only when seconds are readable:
h=1 m=39
